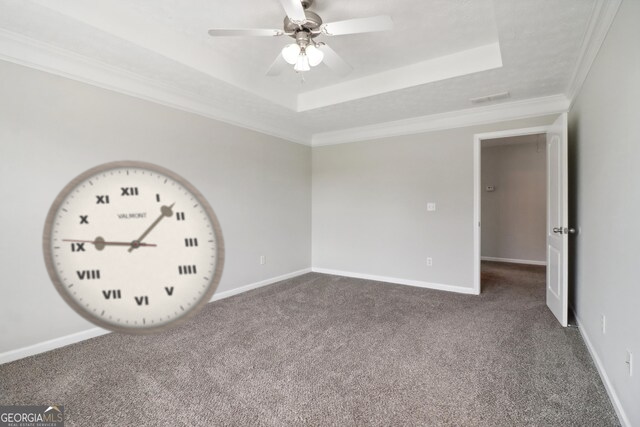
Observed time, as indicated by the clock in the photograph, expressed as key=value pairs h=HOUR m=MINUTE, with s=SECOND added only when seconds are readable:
h=9 m=7 s=46
